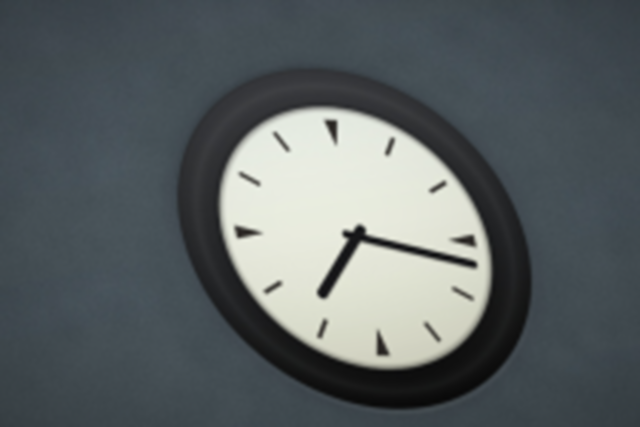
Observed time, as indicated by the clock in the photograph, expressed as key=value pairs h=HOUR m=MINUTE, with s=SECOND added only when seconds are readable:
h=7 m=17
